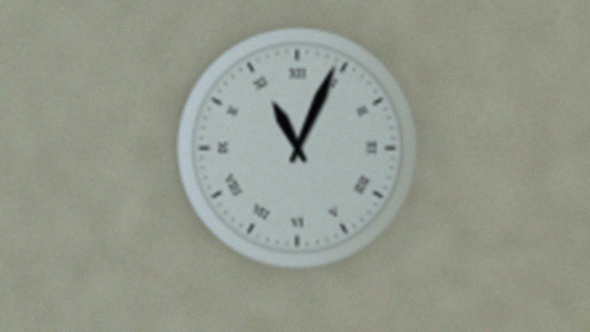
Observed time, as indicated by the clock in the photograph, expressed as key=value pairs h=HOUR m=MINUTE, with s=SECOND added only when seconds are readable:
h=11 m=4
